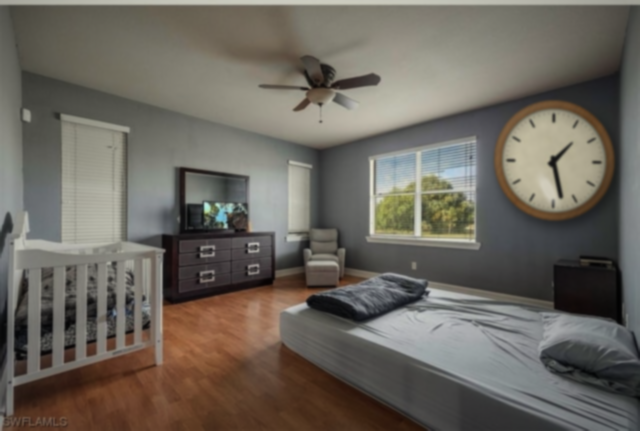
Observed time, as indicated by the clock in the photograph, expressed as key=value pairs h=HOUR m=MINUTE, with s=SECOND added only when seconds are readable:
h=1 m=28
